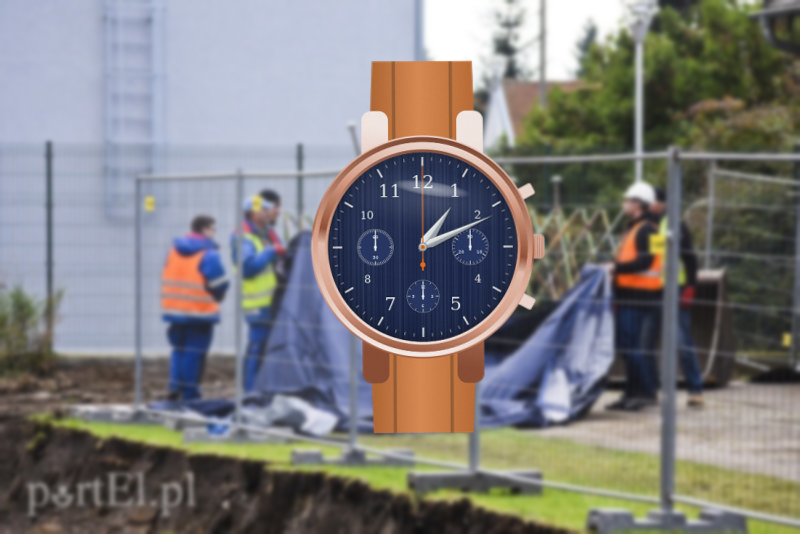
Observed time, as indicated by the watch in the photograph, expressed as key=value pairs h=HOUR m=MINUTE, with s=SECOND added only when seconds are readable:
h=1 m=11
